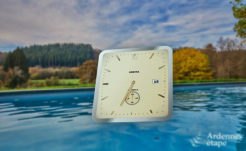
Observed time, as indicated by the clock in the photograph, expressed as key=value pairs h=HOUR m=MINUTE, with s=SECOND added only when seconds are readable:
h=6 m=34
